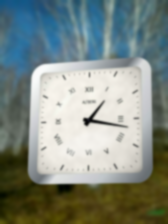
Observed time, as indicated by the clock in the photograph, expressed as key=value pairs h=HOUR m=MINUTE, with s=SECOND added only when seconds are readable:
h=1 m=17
